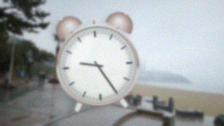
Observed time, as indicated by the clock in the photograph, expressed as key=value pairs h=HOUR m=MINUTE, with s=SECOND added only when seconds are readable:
h=9 m=25
